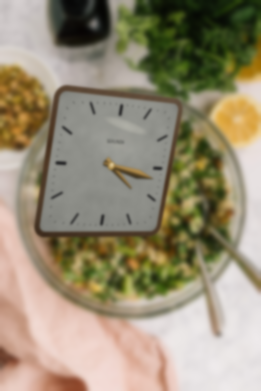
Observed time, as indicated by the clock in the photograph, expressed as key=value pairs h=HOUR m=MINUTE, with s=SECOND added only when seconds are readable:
h=4 m=17
